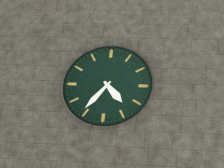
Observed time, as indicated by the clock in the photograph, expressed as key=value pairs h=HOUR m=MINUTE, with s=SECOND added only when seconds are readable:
h=4 m=36
